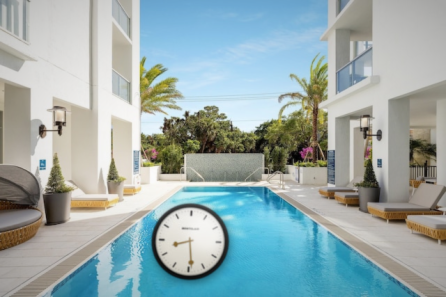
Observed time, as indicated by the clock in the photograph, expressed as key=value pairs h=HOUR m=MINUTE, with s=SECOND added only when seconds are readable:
h=8 m=29
